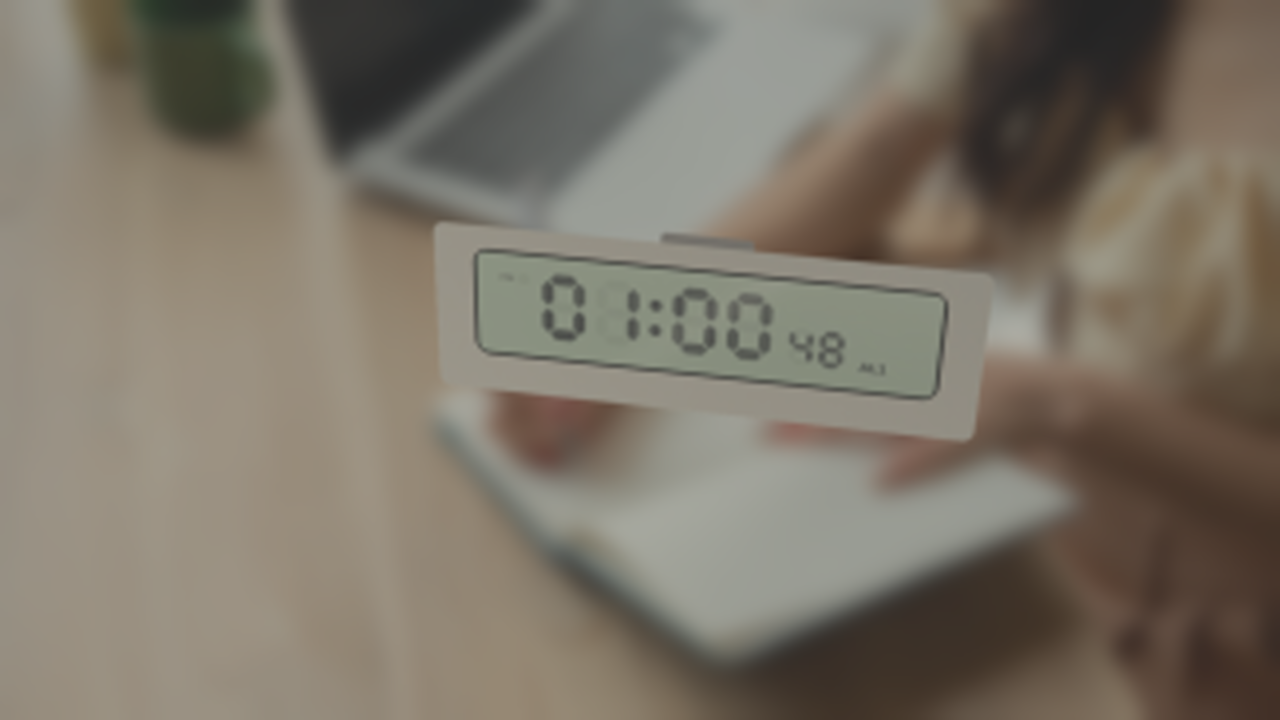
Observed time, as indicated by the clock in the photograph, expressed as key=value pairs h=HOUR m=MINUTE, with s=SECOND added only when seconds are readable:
h=1 m=0 s=48
